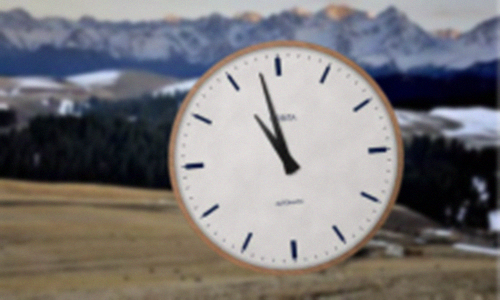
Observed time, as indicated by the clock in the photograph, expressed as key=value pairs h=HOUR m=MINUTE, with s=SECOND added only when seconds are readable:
h=10 m=58
